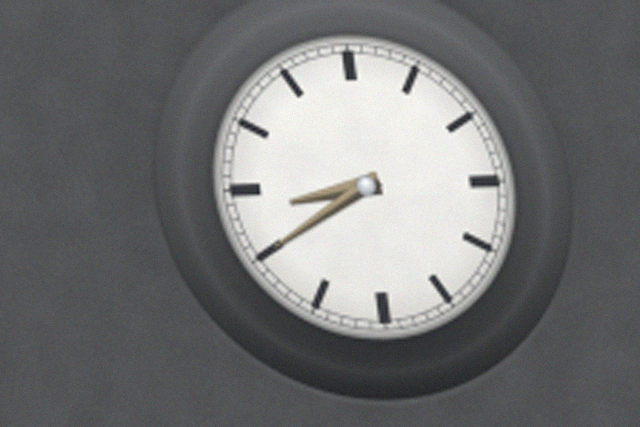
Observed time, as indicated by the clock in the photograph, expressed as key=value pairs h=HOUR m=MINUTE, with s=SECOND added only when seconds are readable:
h=8 m=40
